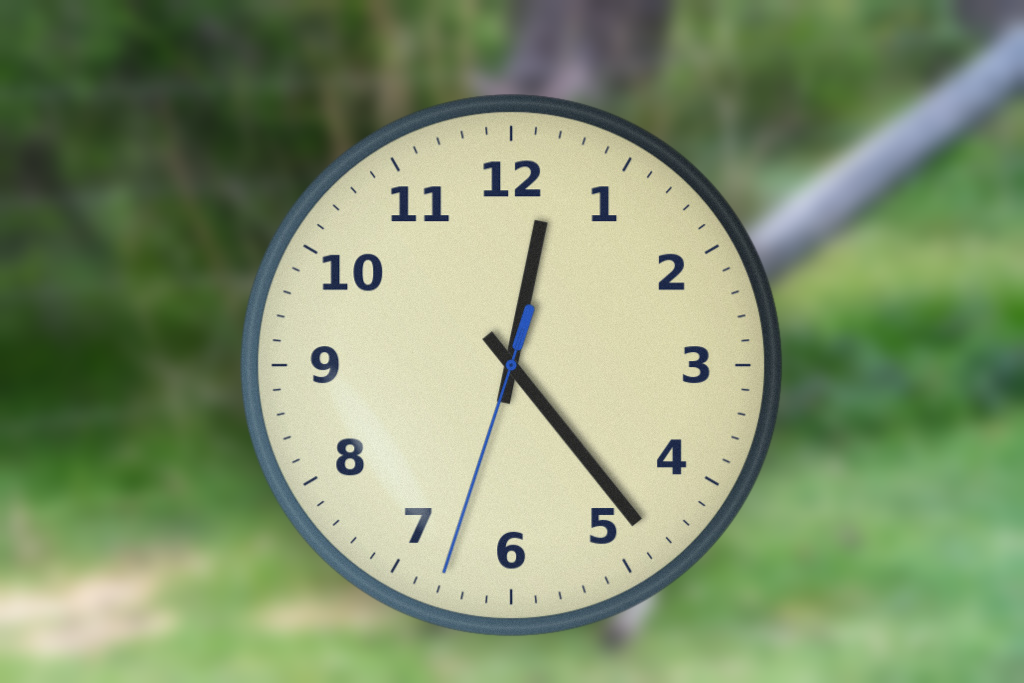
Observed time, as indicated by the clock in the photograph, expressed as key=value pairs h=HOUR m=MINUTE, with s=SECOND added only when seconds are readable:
h=12 m=23 s=33
